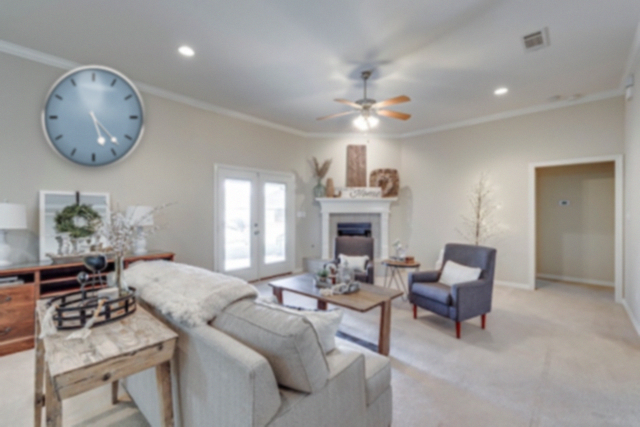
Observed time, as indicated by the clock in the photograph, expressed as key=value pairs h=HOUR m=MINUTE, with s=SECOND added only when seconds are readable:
h=5 m=23
